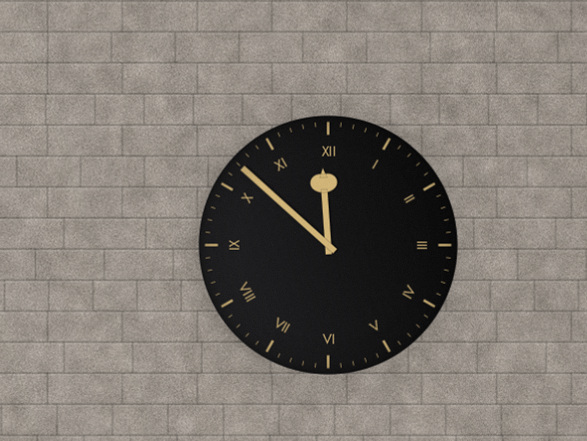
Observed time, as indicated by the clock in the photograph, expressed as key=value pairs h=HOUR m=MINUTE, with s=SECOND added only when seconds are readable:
h=11 m=52
